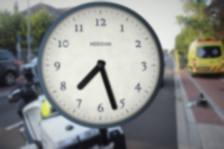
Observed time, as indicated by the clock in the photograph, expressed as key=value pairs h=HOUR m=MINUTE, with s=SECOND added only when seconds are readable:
h=7 m=27
